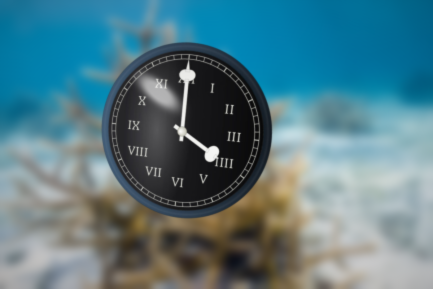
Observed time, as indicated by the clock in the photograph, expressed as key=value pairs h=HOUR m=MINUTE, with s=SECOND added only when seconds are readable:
h=4 m=0
